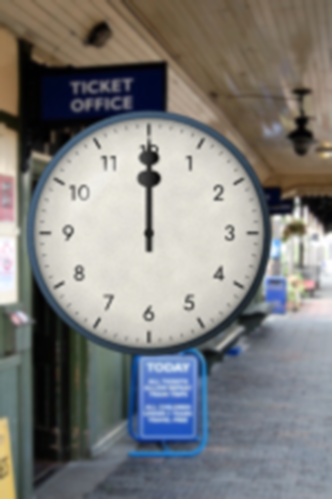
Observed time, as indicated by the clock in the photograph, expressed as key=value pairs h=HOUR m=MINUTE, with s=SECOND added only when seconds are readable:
h=12 m=0
